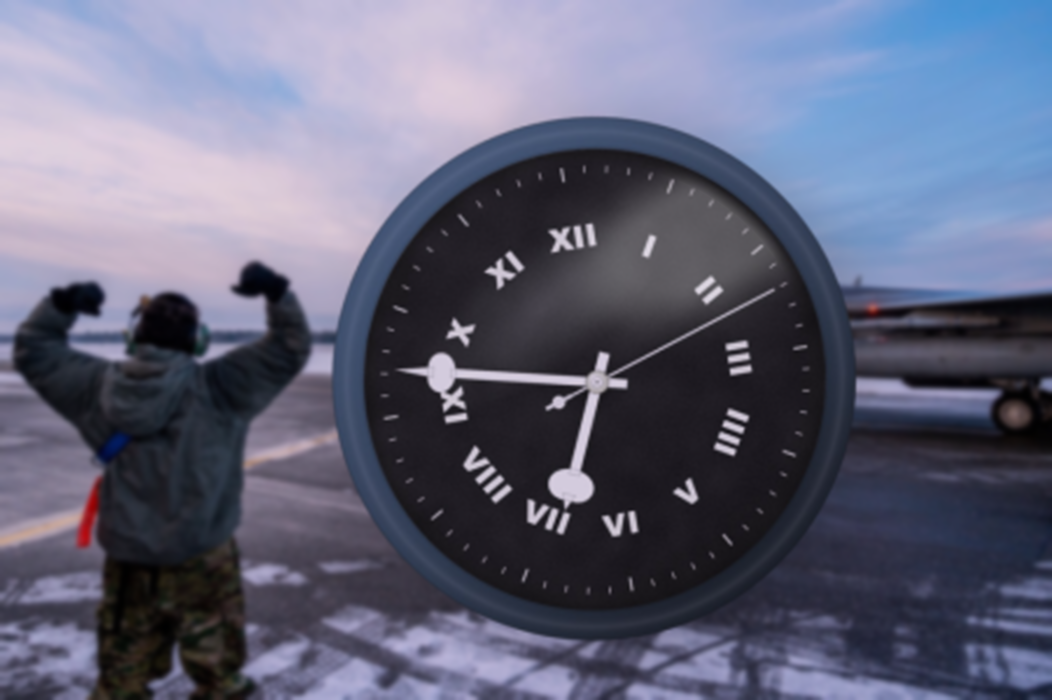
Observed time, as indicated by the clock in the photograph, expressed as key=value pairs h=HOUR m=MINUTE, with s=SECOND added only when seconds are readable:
h=6 m=47 s=12
